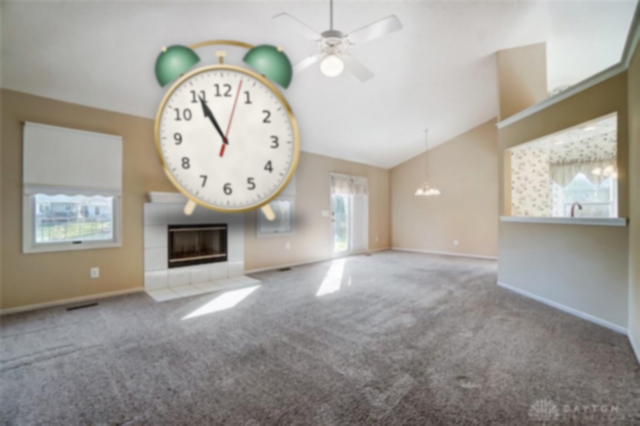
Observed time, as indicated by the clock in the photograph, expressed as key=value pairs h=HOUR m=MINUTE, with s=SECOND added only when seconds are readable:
h=10 m=55 s=3
